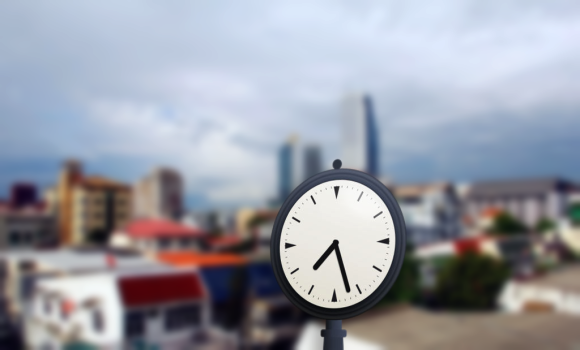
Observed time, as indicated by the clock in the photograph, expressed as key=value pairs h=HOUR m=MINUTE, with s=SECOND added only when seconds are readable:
h=7 m=27
